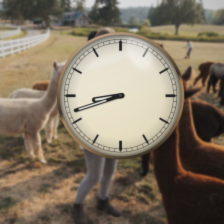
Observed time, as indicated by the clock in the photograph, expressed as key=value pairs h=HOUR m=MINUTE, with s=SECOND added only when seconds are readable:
h=8 m=42
